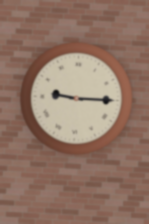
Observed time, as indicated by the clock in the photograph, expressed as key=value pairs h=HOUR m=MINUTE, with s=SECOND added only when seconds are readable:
h=9 m=15
